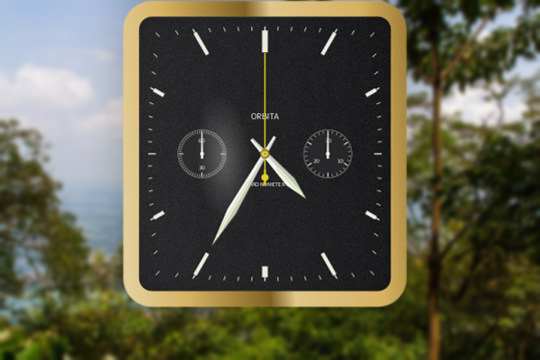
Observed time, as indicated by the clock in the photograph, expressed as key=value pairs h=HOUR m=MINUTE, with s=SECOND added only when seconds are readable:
h=4 m=35
